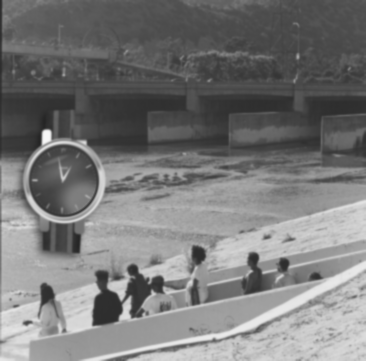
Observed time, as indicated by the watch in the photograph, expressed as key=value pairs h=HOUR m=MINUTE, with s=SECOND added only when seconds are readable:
h=12 m=58
